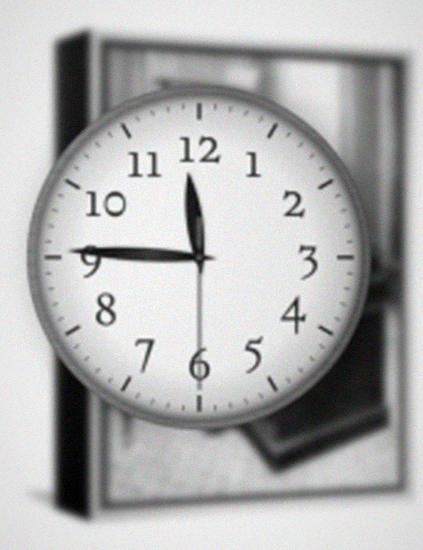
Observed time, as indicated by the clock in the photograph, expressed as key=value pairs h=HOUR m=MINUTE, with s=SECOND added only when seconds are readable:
h=11 m=45 s=30
